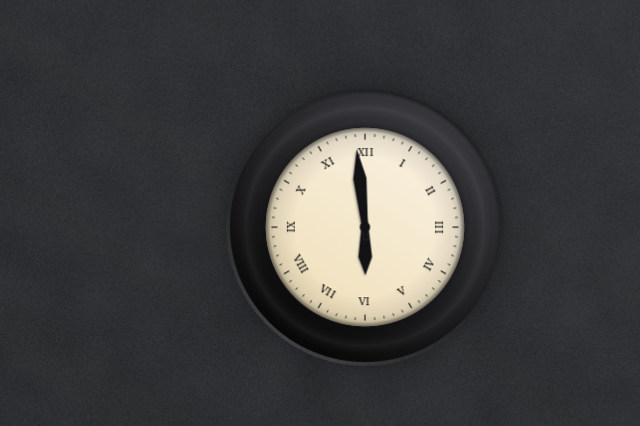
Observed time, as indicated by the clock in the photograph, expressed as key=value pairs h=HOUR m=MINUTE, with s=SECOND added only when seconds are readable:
h=5 m=59
